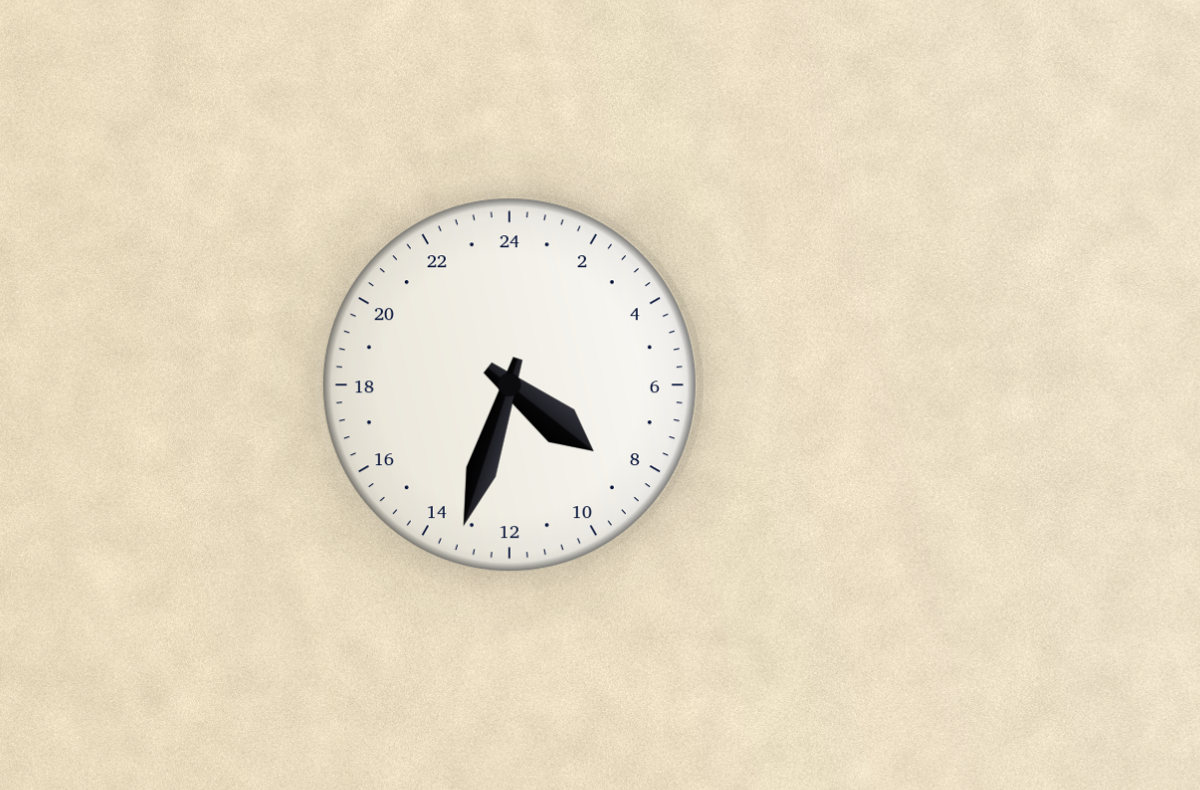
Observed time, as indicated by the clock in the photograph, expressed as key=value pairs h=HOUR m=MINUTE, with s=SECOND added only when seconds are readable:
h=8 m=33
